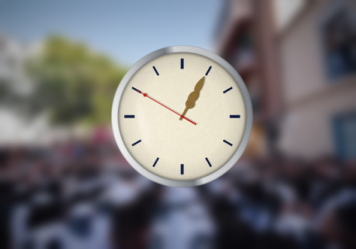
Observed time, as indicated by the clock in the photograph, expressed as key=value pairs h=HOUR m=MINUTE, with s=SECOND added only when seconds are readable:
h=1 m=4 s=50
